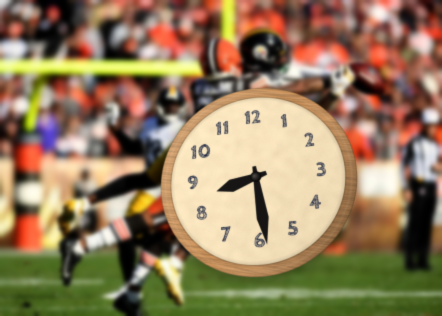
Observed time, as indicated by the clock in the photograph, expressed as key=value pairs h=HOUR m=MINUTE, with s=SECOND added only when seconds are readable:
h=8 m=29
